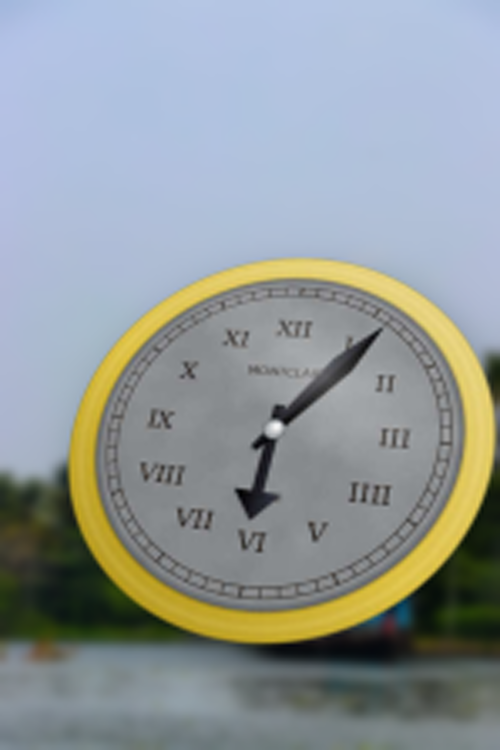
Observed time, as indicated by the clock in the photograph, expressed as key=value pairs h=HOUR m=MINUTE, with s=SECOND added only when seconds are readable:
h=6 m=6
